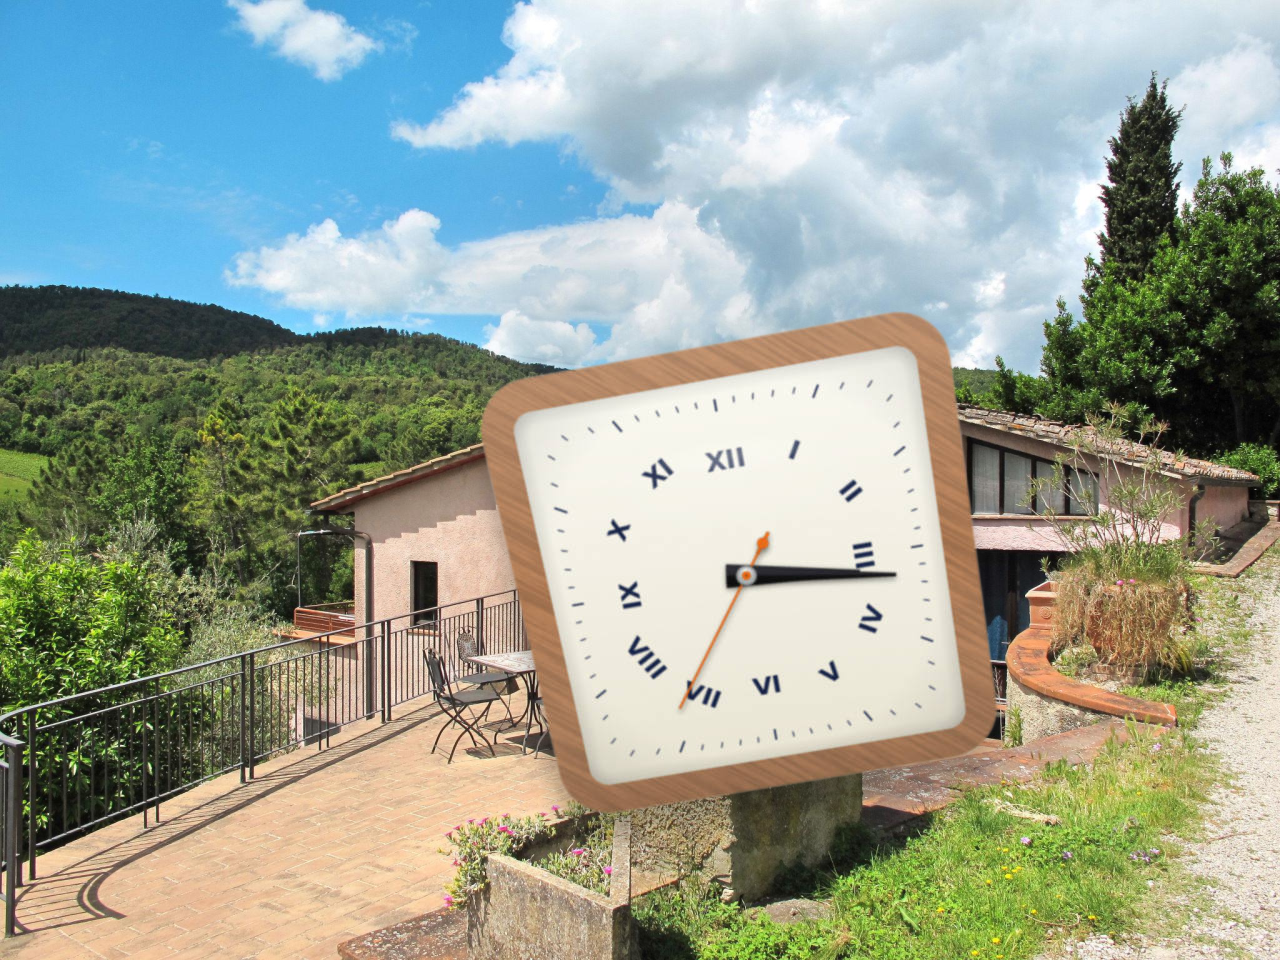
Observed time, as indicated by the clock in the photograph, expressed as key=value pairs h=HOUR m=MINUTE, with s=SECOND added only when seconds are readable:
h=3 m=16 s=36
